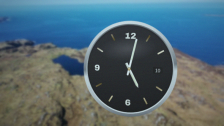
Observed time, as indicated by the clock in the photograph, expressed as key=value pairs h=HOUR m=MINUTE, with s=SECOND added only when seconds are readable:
h=5 m=2
